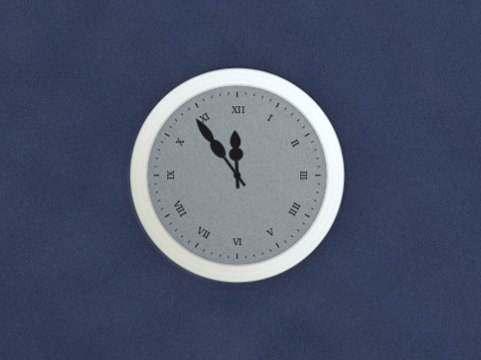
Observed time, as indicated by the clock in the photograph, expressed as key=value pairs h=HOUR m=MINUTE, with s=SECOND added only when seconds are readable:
h=11 m=54
